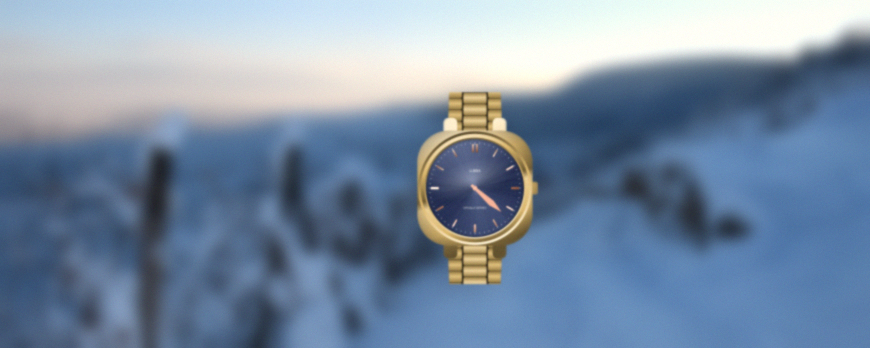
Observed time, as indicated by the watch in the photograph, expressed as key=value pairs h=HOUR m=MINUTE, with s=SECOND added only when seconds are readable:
h=4 m=22
